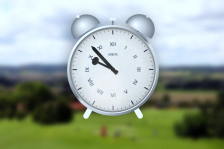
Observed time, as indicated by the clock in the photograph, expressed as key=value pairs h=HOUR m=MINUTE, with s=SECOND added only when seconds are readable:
h=9 m=53
